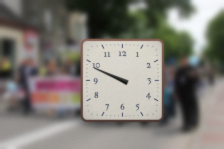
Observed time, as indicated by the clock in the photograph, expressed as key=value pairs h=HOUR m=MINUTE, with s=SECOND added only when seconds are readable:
h=9 m=49
